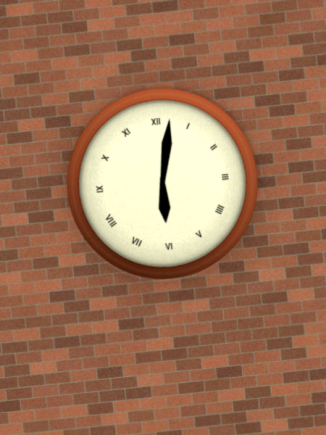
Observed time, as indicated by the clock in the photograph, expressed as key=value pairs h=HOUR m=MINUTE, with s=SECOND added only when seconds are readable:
h=6 m=2
